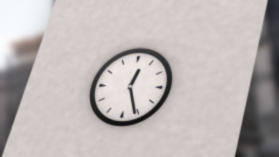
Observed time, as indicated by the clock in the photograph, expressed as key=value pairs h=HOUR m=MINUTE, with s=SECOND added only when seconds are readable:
h=12 m=26
